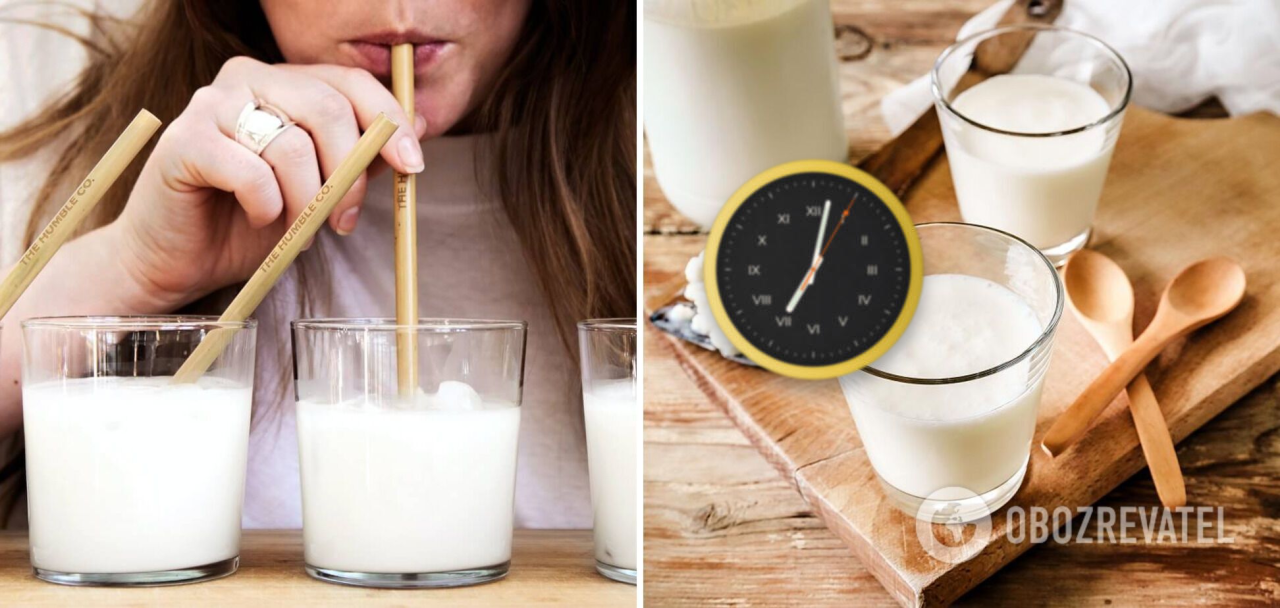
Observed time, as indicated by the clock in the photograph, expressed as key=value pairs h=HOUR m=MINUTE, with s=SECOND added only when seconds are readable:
h=7 m=2 s=5
